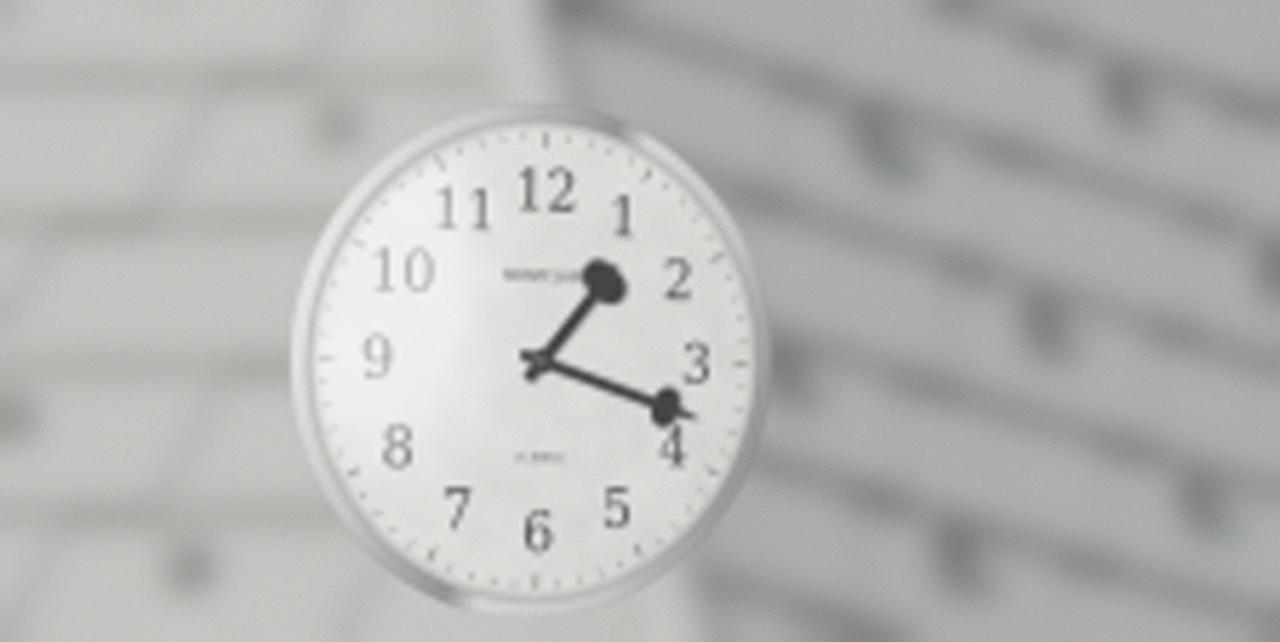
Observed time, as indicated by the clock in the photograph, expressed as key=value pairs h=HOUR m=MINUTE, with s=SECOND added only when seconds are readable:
h=1 m=18
